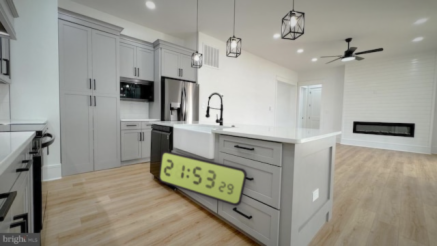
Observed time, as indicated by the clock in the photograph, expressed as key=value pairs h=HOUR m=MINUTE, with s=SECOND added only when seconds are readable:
h=21 m=53 s=29
